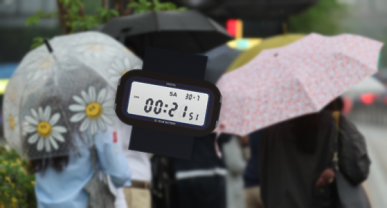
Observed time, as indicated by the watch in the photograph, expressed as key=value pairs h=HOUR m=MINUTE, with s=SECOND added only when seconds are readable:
h=0 m=21 s=51
